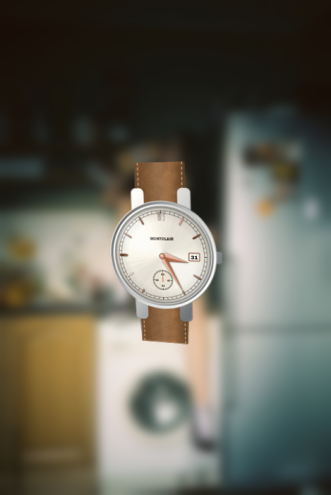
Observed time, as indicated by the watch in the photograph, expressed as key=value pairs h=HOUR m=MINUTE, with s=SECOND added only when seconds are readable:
h=3 m=25
